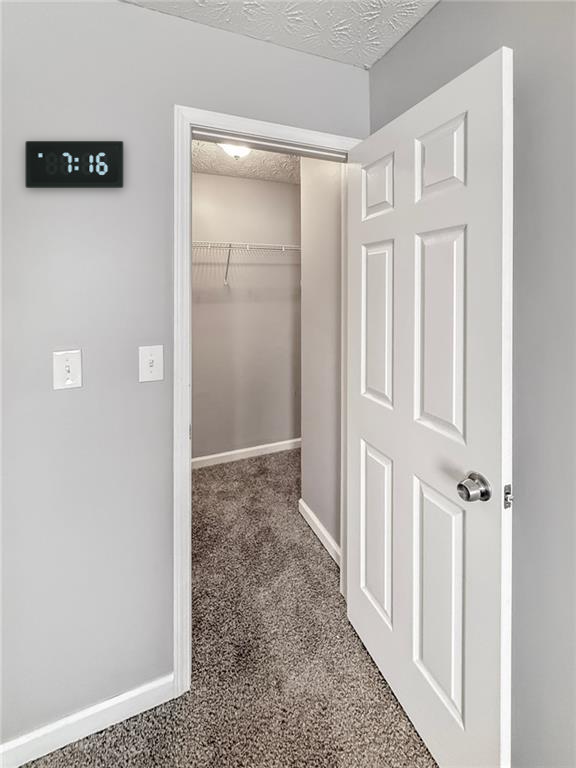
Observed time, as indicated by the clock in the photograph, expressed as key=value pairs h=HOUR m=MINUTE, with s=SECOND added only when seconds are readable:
h=7 m=16
